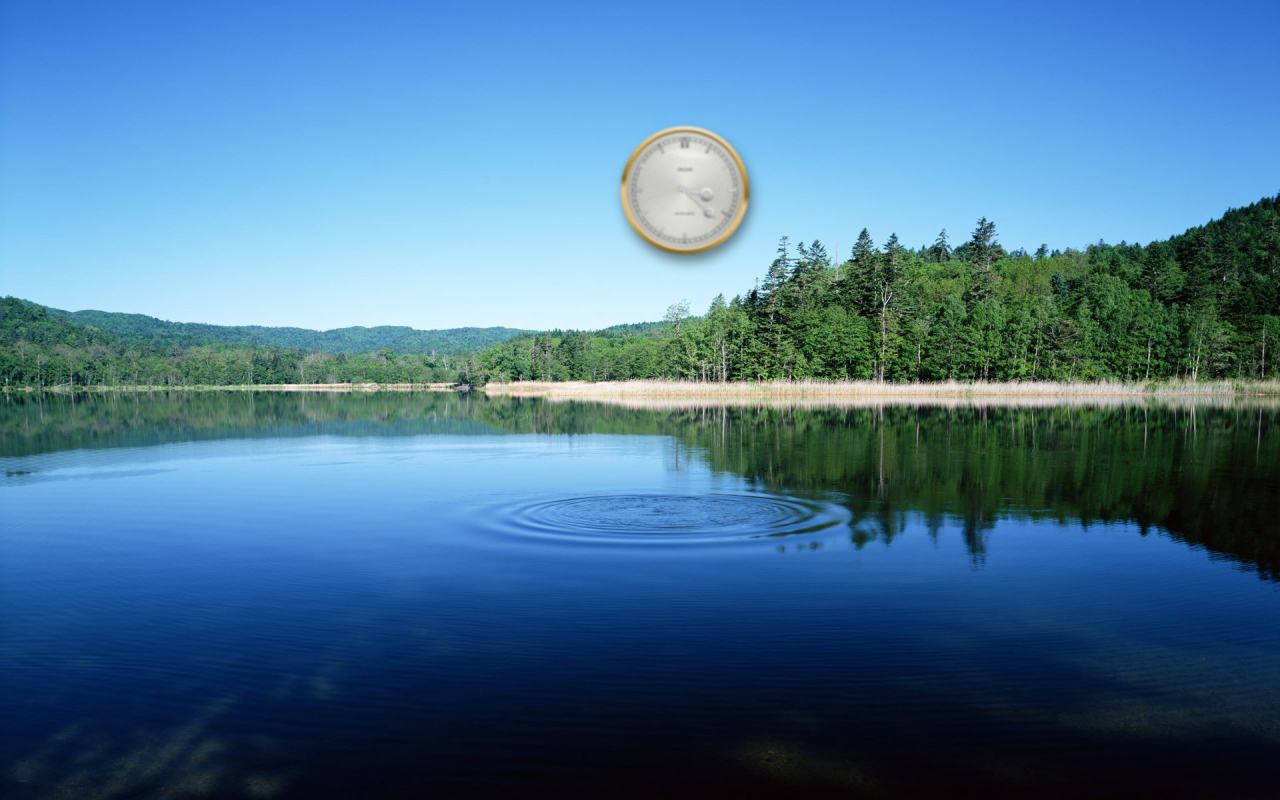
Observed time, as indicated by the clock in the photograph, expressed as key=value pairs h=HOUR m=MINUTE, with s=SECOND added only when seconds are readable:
h=3 m=22
